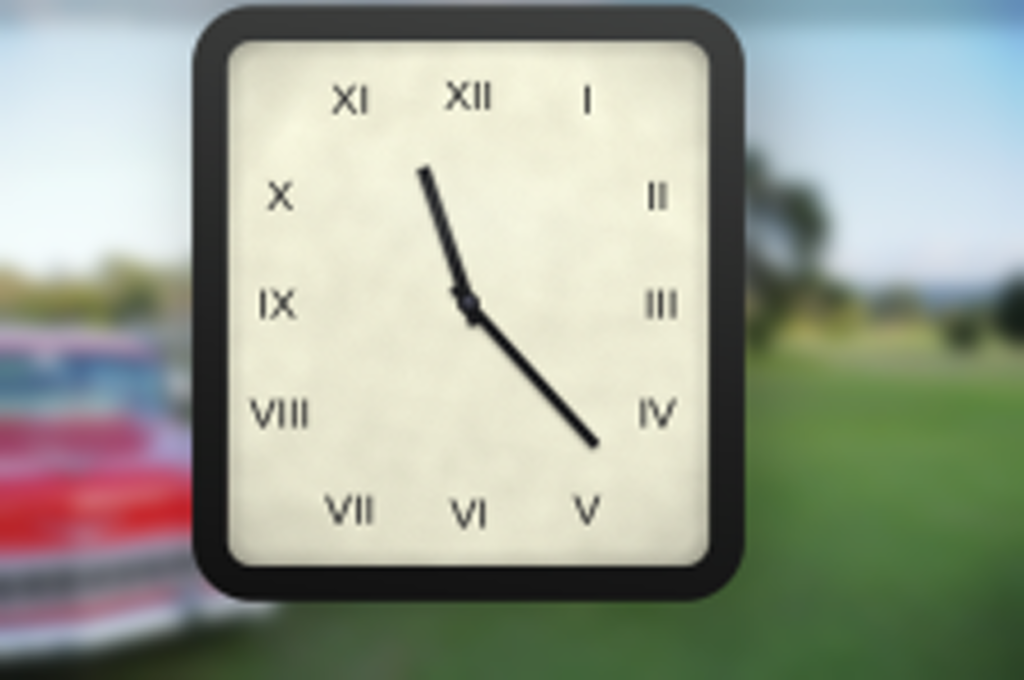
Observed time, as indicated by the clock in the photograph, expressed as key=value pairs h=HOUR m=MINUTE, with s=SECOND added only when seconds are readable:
h=11 m=23
